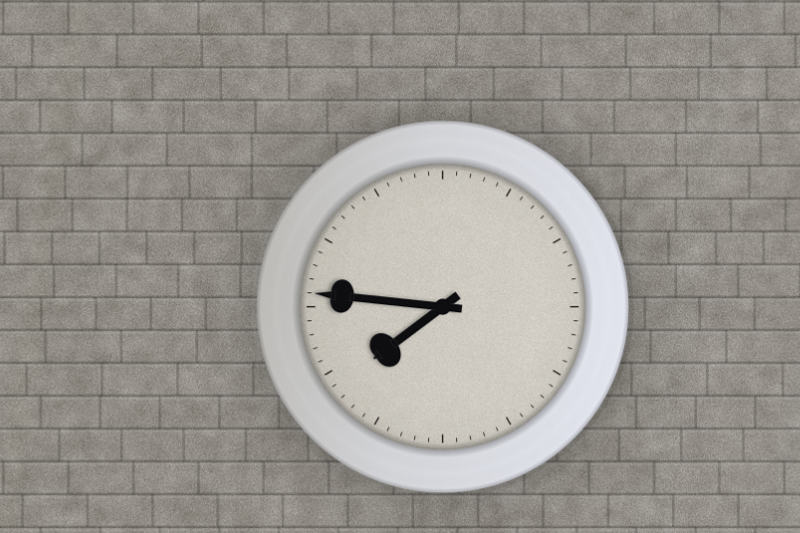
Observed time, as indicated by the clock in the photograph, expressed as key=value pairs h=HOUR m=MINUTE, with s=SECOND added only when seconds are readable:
h=7 m=46
